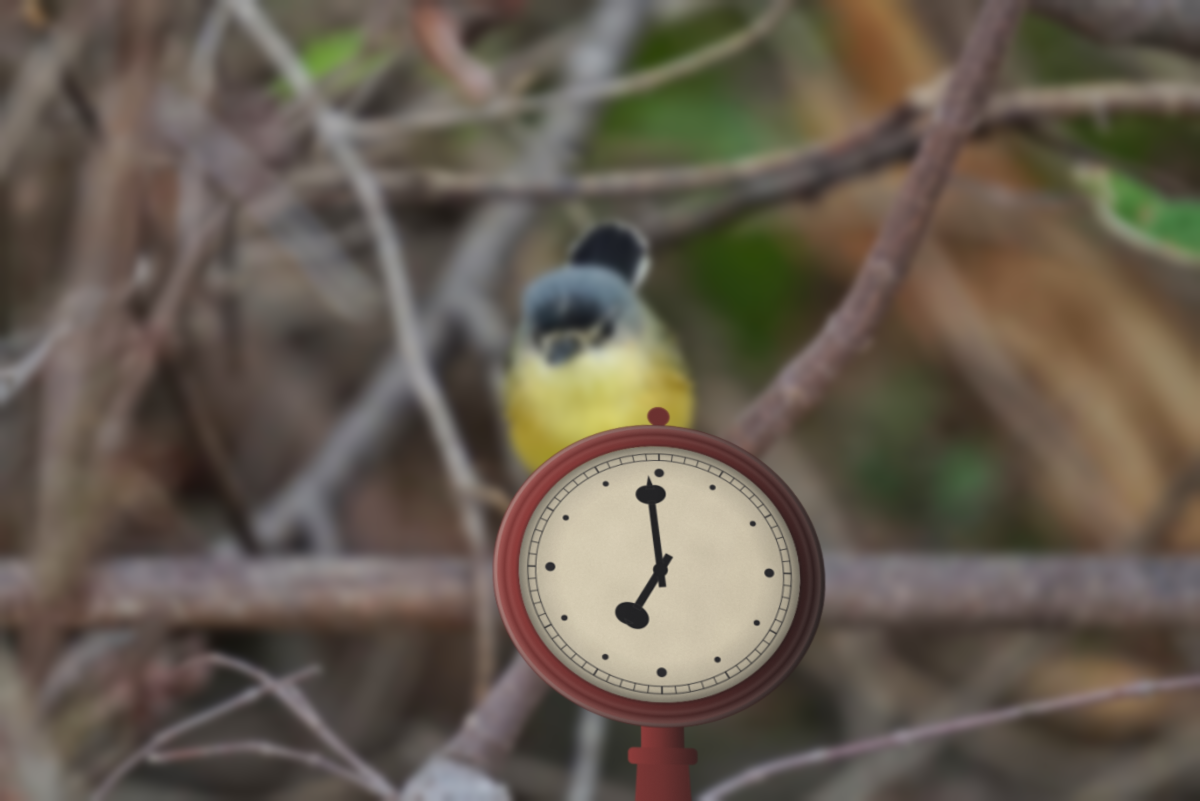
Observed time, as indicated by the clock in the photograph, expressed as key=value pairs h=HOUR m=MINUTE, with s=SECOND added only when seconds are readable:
h=6 m=59
